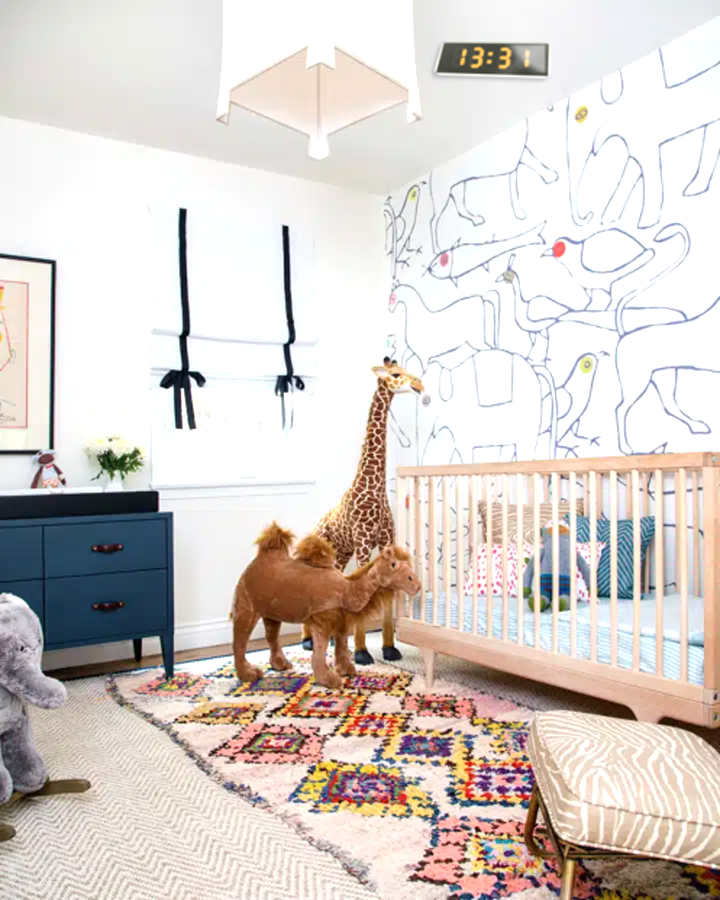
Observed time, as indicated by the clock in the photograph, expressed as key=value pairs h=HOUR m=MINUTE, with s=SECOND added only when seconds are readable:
h=13 m=31
